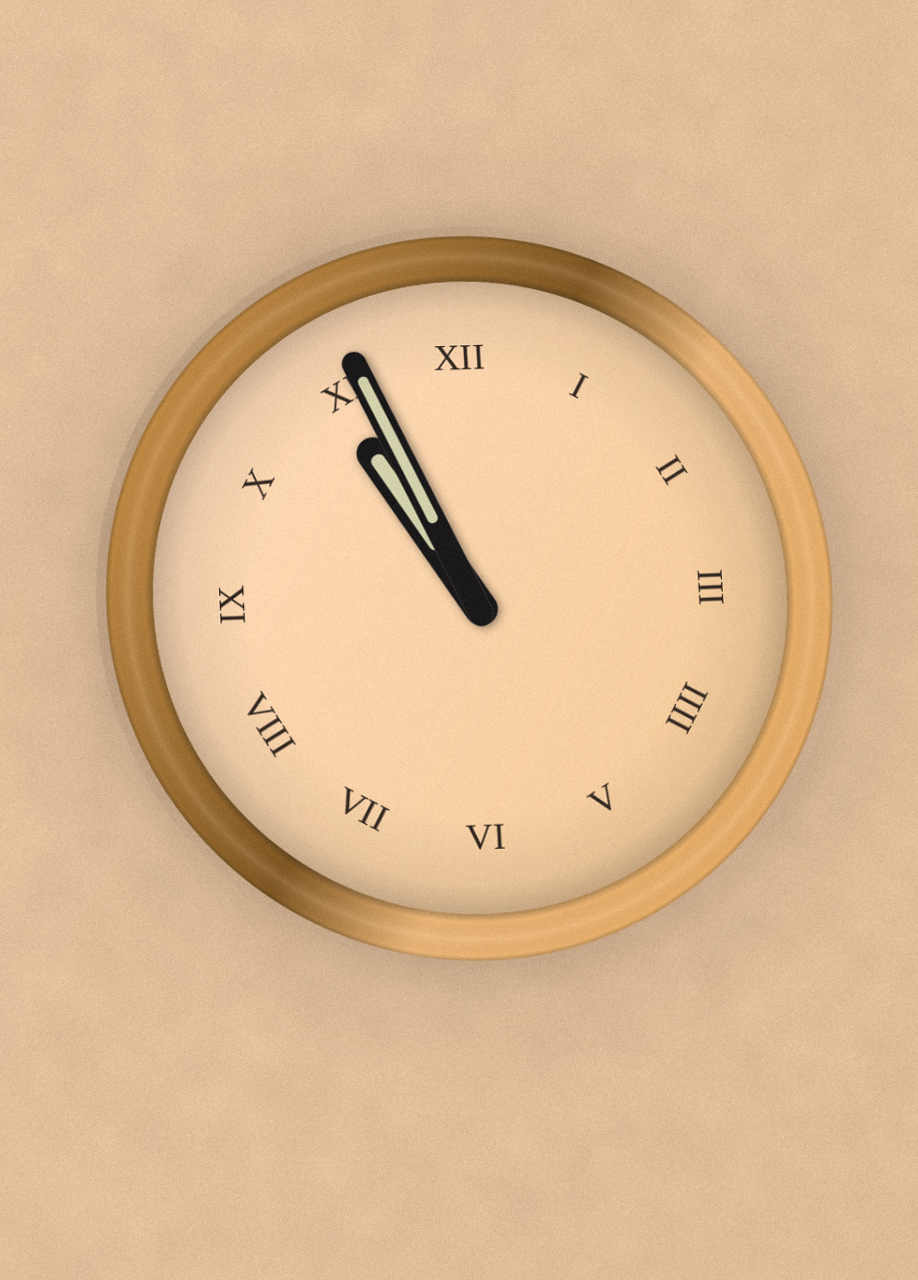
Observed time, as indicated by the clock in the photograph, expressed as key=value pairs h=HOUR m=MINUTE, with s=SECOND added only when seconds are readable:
h=10 m=56
